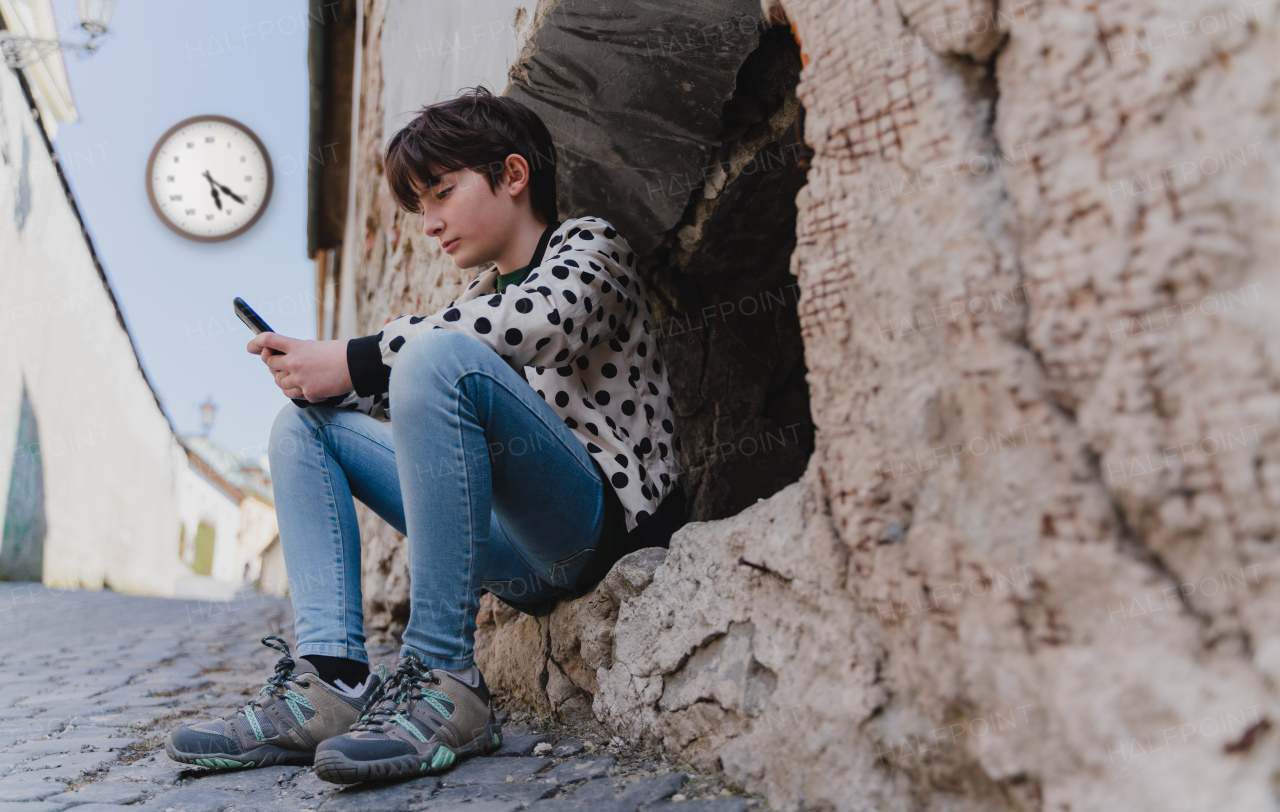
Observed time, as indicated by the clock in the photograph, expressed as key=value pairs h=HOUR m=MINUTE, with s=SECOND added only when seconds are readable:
h=5 m=21
